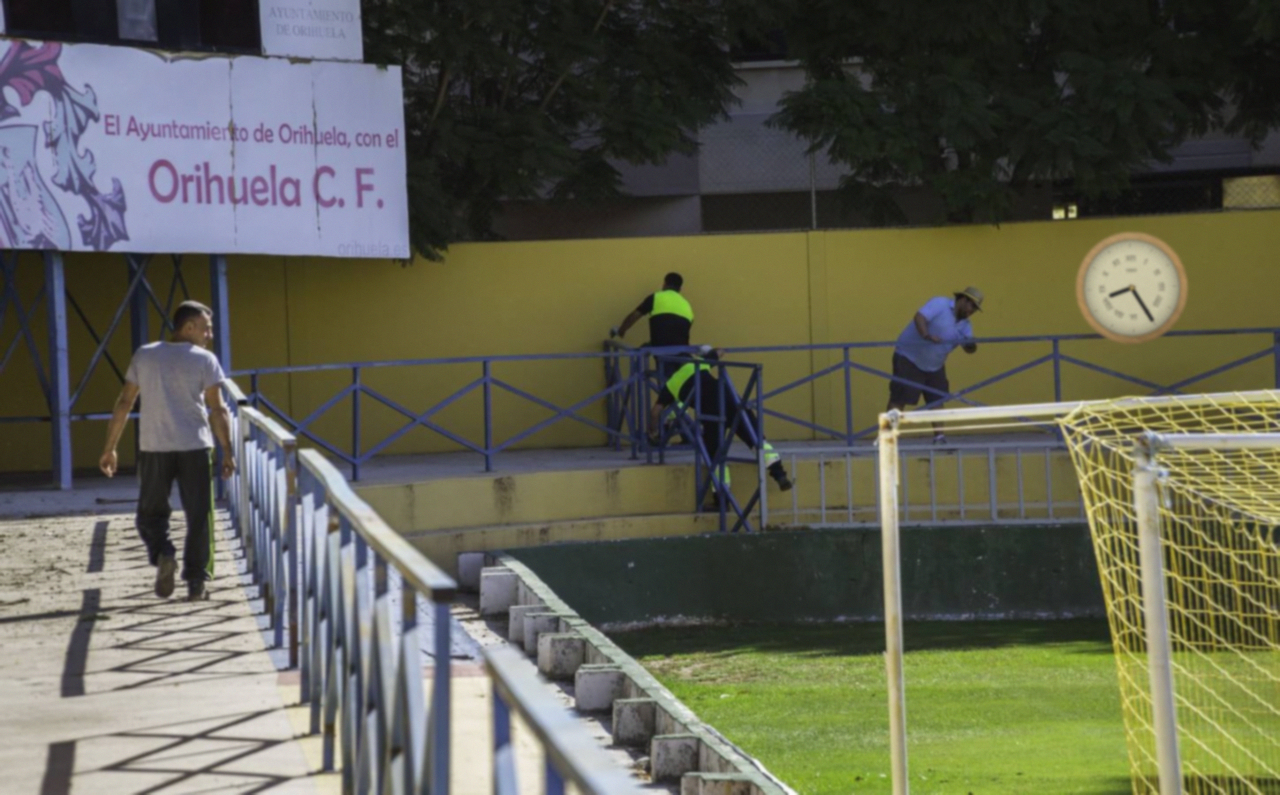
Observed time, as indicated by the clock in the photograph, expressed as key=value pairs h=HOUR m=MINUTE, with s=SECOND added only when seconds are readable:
h=8 m=25
